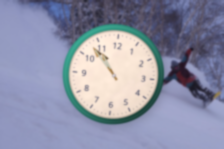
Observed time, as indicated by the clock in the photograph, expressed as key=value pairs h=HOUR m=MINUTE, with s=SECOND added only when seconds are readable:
h=10 m=53
